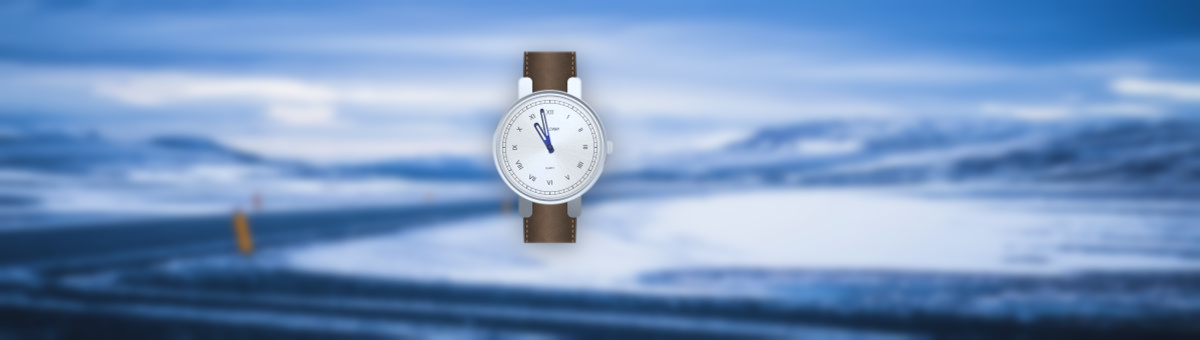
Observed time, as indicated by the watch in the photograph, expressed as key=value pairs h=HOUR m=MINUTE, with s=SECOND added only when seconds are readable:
h=10 m=58
